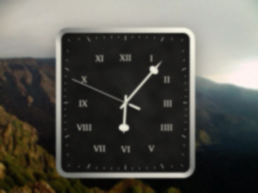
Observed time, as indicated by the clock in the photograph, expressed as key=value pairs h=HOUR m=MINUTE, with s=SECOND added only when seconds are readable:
h=6 m=6 s=49
